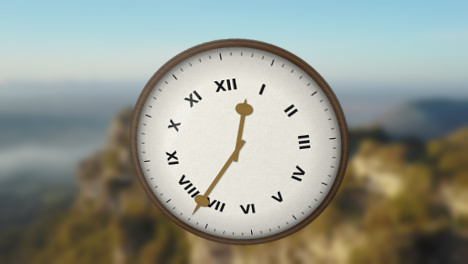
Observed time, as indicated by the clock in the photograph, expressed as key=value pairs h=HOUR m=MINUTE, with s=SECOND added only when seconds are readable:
h=12 m=37
